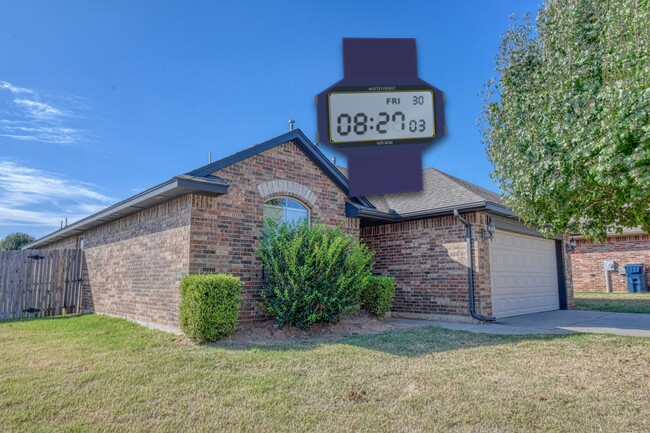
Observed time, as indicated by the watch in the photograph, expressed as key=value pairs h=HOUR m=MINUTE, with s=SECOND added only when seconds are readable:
h=8 m=27 s=3
